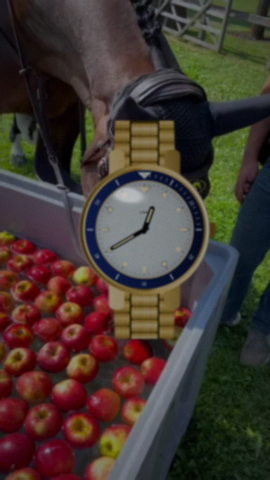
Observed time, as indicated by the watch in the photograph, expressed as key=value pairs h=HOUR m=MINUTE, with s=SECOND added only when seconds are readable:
h=12 m=40
